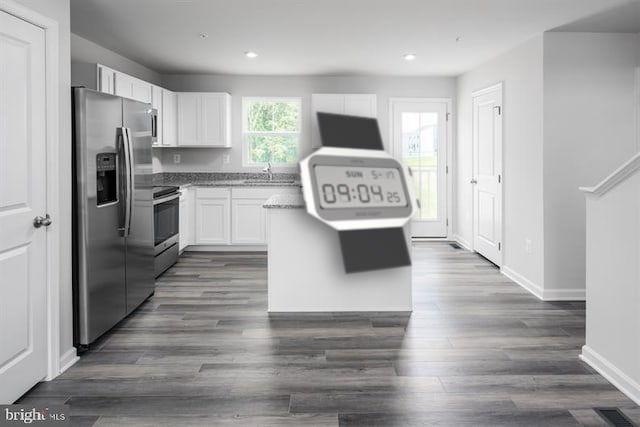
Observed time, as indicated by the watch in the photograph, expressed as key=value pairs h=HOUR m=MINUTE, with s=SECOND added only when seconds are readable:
h=9 m=4
